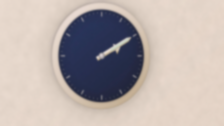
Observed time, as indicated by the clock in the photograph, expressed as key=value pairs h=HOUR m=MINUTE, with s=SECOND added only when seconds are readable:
h=2 m=10
